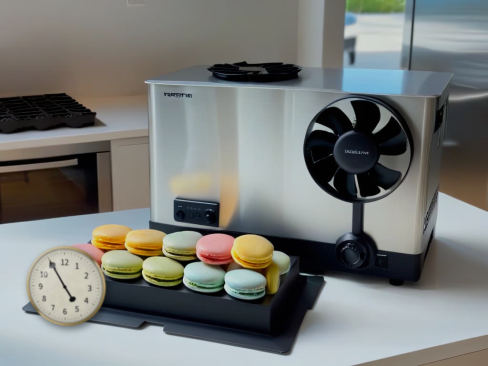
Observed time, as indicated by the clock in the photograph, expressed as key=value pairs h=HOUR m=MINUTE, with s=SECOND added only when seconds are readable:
h=4 m=55
